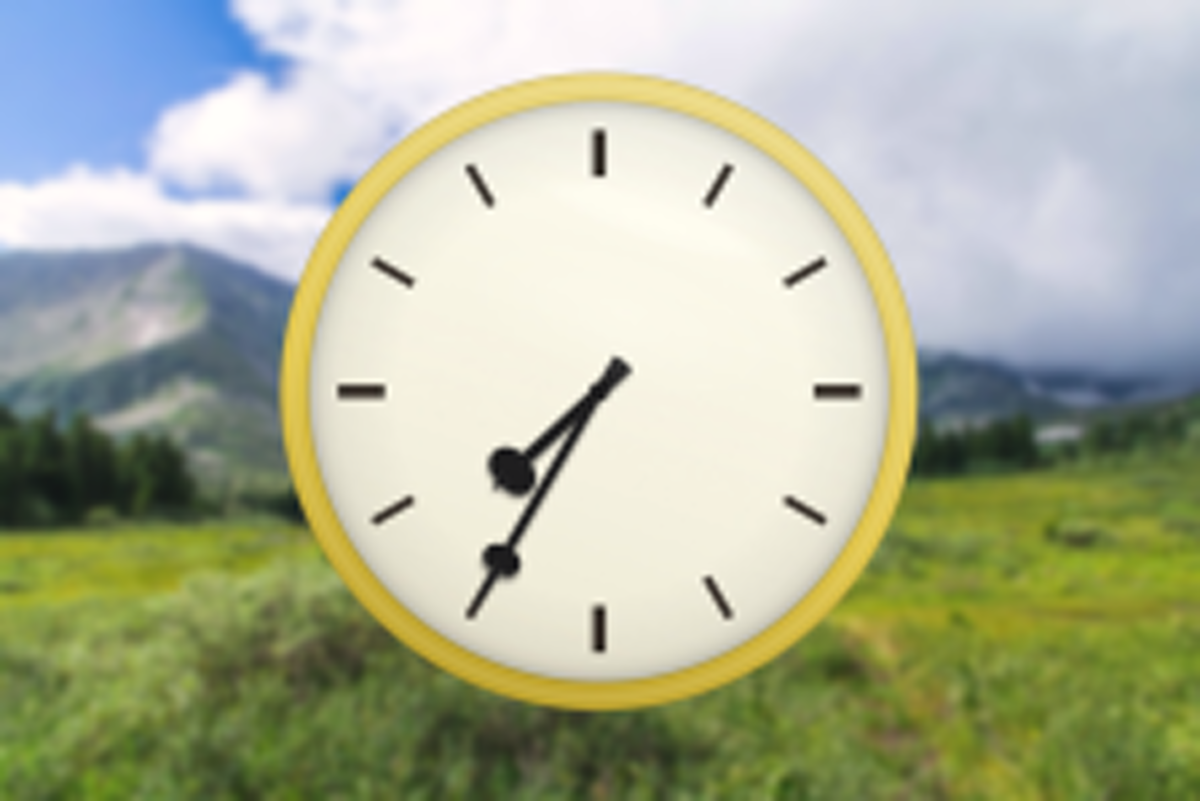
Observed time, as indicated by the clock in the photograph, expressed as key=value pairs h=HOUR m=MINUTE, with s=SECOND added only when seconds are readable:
h=7 m=35
